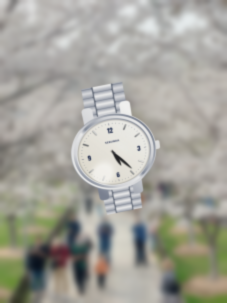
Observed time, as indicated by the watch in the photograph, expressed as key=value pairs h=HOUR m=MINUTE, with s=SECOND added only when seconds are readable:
h=5 m=24
